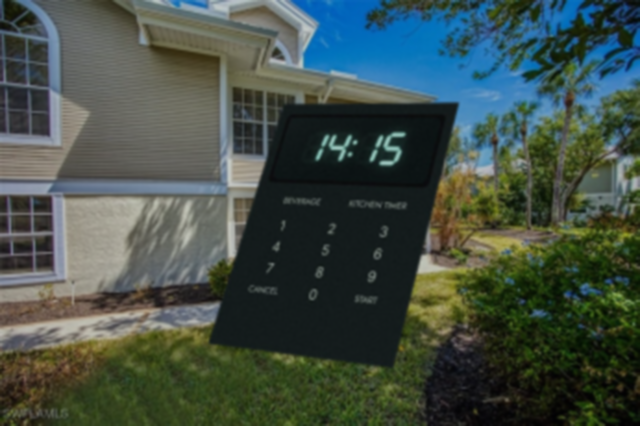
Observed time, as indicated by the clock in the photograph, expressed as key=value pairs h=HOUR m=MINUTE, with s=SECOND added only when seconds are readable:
h=14 m=15
